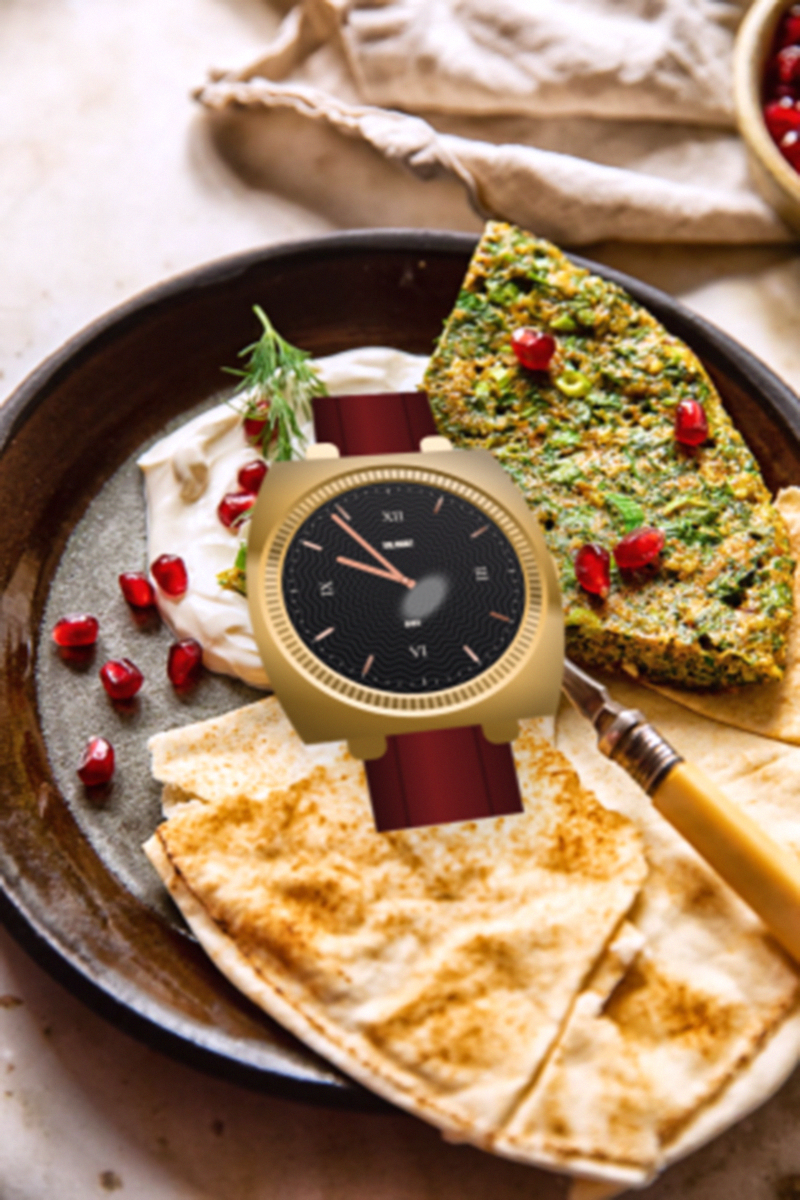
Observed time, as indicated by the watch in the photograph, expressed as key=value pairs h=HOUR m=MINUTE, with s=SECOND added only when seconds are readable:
h=9 m=54
